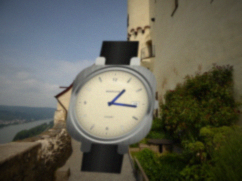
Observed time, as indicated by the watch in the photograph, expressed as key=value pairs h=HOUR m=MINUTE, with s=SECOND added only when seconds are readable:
h=1 m=16
